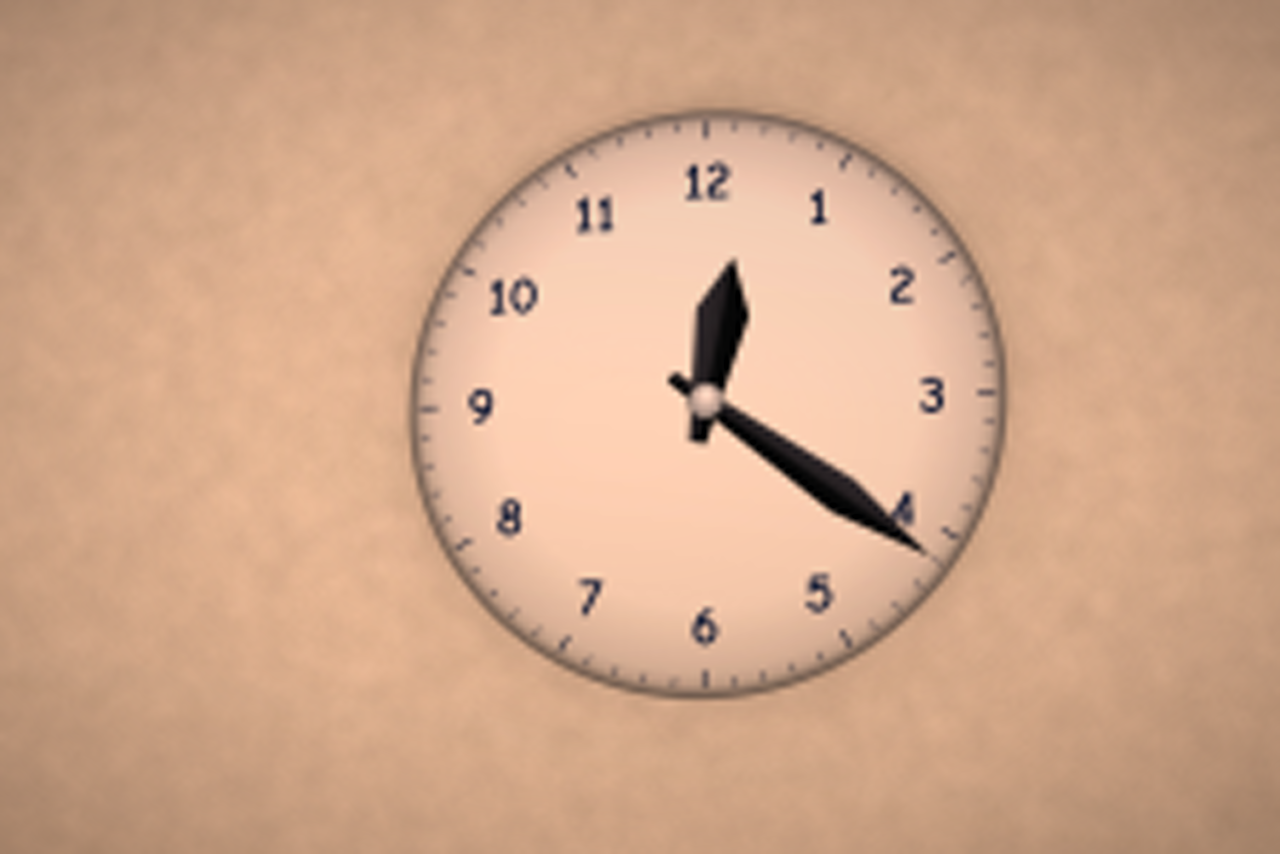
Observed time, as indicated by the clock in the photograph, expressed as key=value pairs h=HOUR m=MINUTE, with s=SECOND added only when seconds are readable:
h=12 m=21
